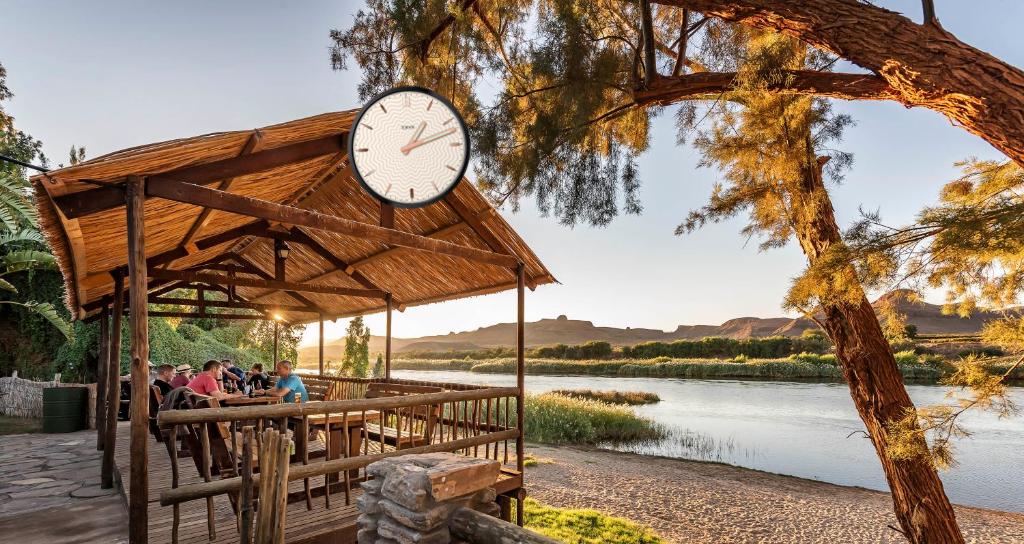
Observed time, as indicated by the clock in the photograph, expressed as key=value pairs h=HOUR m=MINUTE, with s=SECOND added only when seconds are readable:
h=1 m=12
